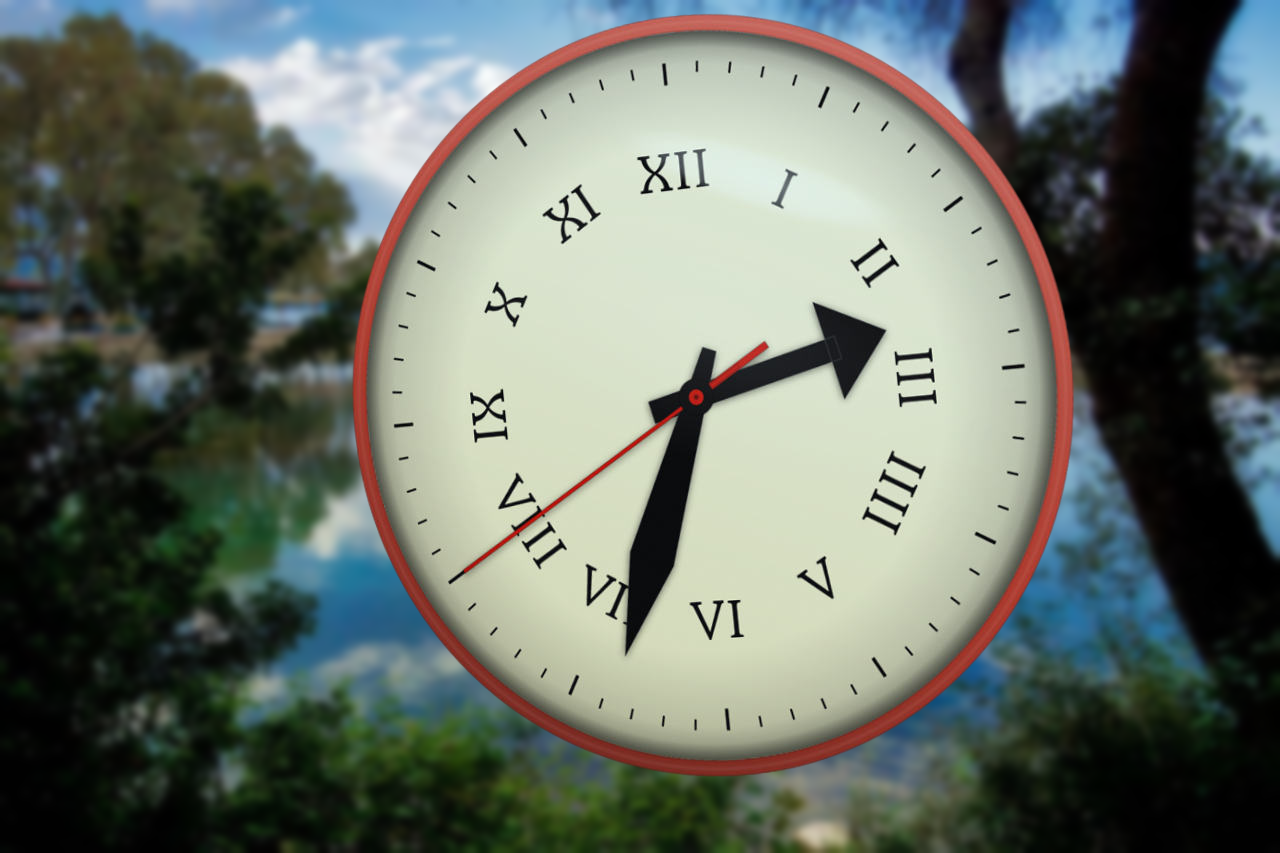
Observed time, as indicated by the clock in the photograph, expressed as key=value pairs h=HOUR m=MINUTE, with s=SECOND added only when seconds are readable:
h=2 m=33 s=40
